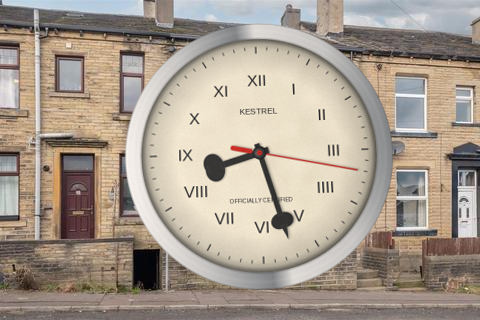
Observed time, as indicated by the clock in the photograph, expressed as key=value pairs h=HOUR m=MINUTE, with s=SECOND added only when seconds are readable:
h=8 m=27 s=17
